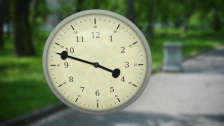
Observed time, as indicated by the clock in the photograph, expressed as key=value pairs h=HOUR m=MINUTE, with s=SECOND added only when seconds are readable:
h=3 m=48
